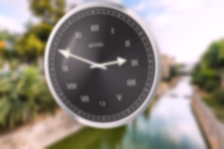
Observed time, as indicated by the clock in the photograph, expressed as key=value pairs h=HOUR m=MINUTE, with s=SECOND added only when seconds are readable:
h=2 m=49
